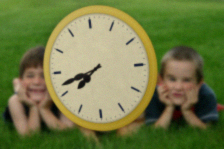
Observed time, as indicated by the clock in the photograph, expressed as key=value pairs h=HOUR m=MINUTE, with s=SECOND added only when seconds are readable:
h=7 m=42
